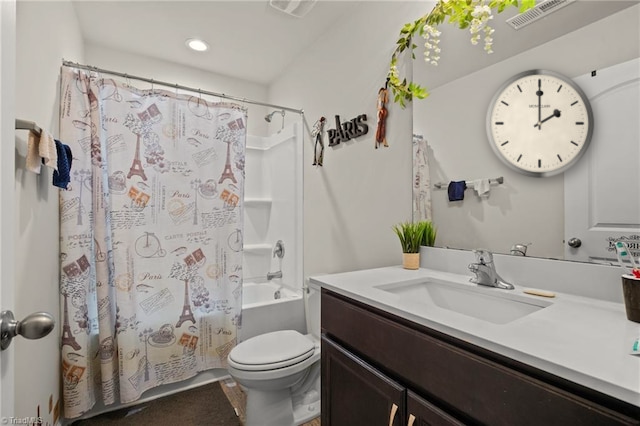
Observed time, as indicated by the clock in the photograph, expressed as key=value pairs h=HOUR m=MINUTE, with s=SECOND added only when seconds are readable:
h=2 m=0
